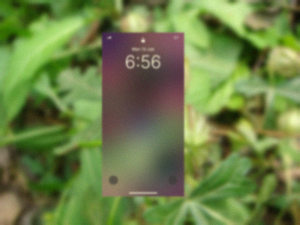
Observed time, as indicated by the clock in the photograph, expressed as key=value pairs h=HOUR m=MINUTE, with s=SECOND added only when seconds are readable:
h=6 m=56
